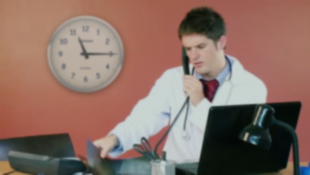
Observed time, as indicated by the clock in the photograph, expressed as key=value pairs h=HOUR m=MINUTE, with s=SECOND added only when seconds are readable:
h=11 m=15
